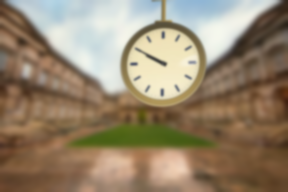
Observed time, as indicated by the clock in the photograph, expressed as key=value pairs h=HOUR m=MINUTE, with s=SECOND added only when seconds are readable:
h=9 m=50
